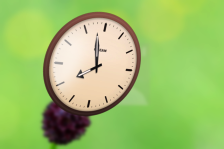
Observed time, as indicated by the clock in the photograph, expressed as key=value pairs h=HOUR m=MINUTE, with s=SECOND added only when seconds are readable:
h=7 m=58
